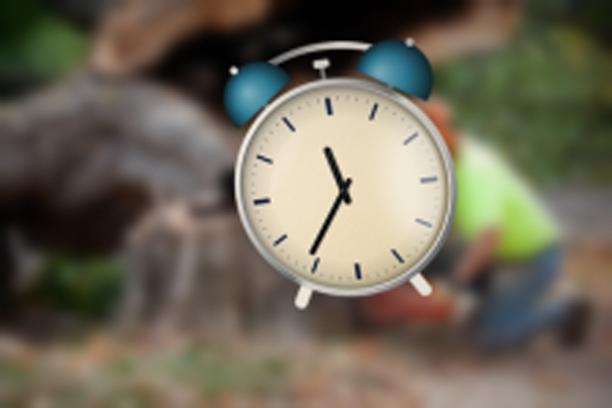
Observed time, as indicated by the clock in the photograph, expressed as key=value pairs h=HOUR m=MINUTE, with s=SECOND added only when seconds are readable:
h=11 m=36
